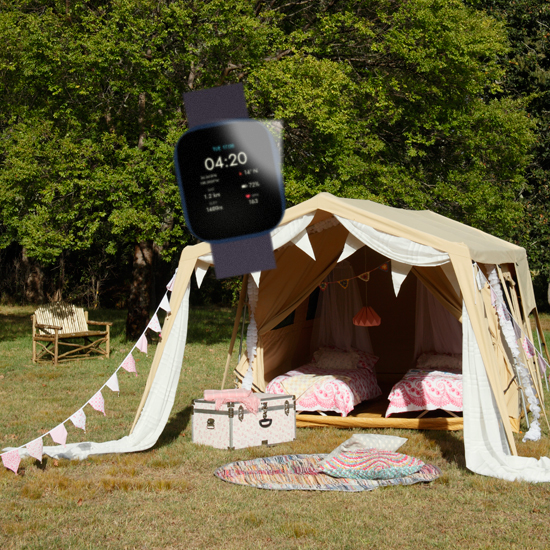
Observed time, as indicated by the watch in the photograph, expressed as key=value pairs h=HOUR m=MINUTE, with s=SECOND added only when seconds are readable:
h=4 m=20
